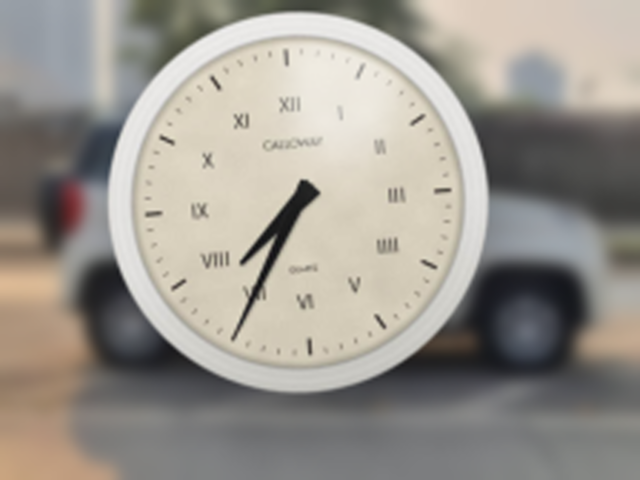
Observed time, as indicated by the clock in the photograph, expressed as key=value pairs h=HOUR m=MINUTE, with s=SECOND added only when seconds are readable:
h=7 m=35
